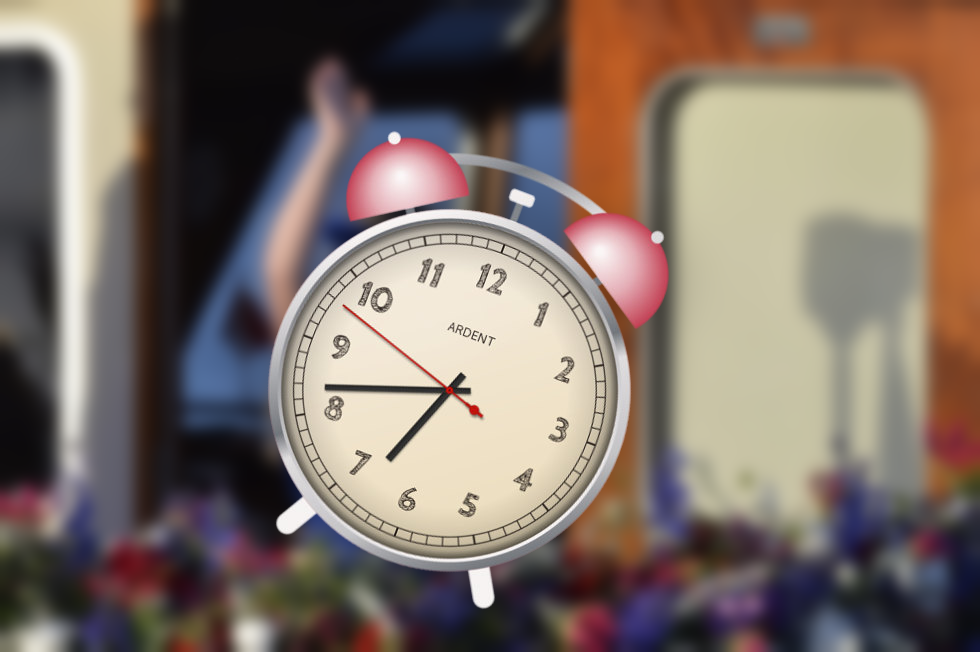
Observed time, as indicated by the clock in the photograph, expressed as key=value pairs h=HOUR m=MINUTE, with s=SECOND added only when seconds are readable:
h=6 m=41 s=48
